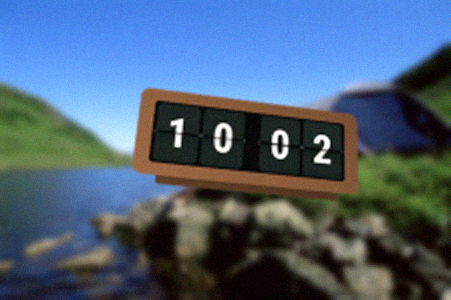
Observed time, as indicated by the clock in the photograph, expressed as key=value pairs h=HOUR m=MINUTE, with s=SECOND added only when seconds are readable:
h=10 m=2
